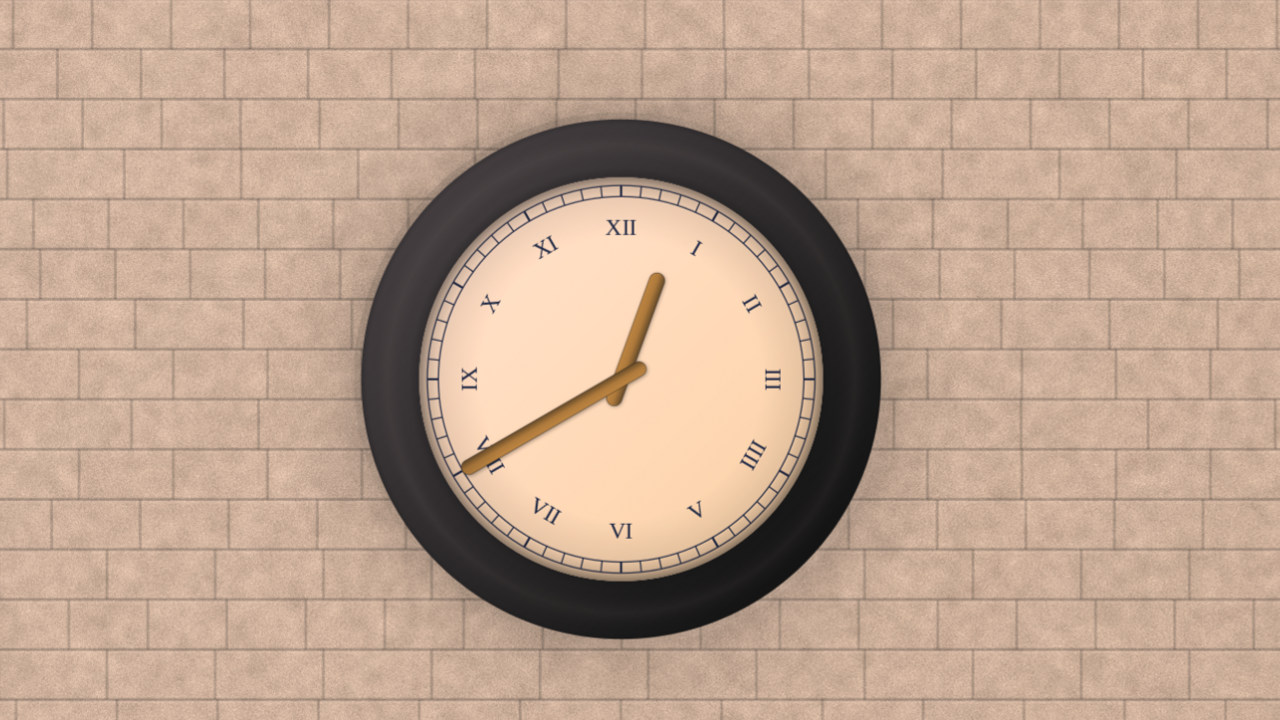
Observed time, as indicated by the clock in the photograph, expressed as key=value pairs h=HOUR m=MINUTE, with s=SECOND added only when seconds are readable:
h=12 m=40
